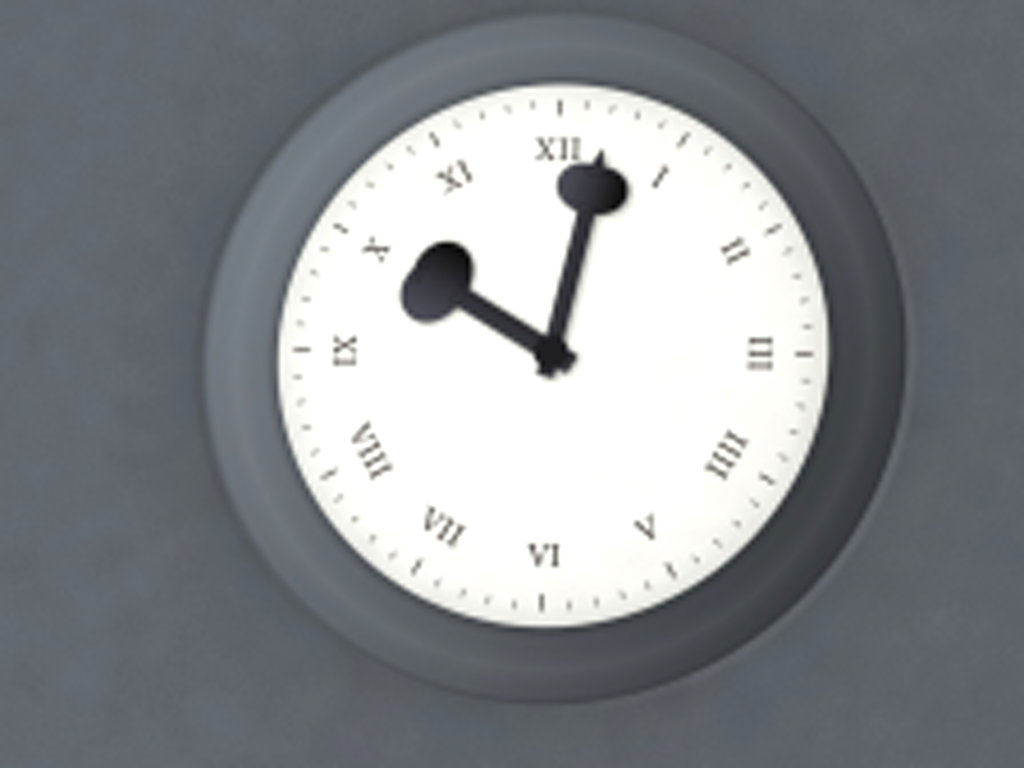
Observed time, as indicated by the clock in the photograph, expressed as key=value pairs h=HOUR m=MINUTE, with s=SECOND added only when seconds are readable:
h=10 m=2
